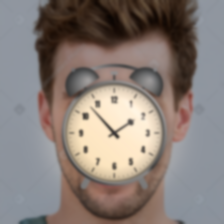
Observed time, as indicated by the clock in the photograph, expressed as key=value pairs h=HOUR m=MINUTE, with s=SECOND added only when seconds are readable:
h=1 m=53
